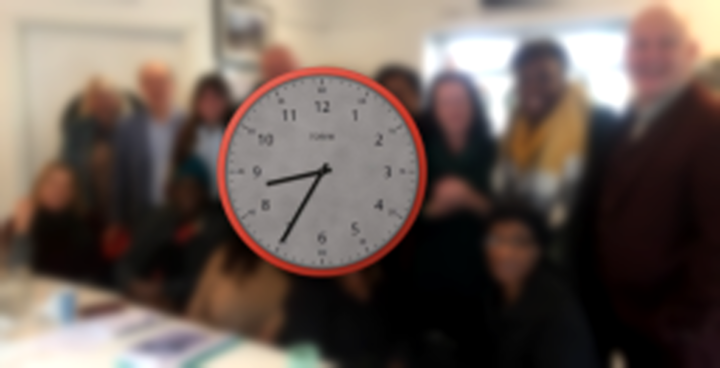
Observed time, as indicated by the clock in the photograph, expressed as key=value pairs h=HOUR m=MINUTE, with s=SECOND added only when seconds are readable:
h=8 m=35
